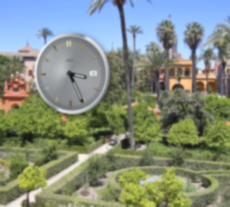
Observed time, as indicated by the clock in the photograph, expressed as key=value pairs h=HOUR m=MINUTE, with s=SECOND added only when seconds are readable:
h=3 m=26
